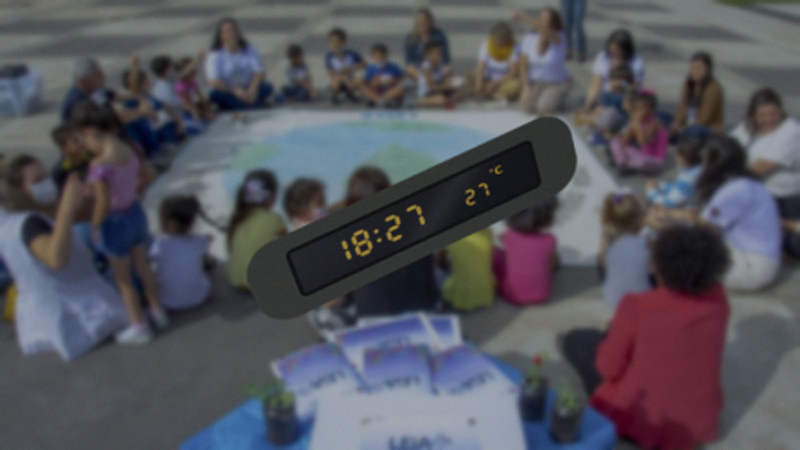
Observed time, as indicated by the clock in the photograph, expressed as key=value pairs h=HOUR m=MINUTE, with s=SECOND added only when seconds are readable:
h=18 m=27
